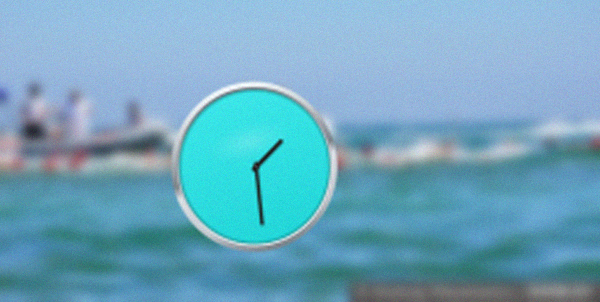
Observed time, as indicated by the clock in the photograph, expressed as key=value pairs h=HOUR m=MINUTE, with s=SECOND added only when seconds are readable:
h=1 m=29
